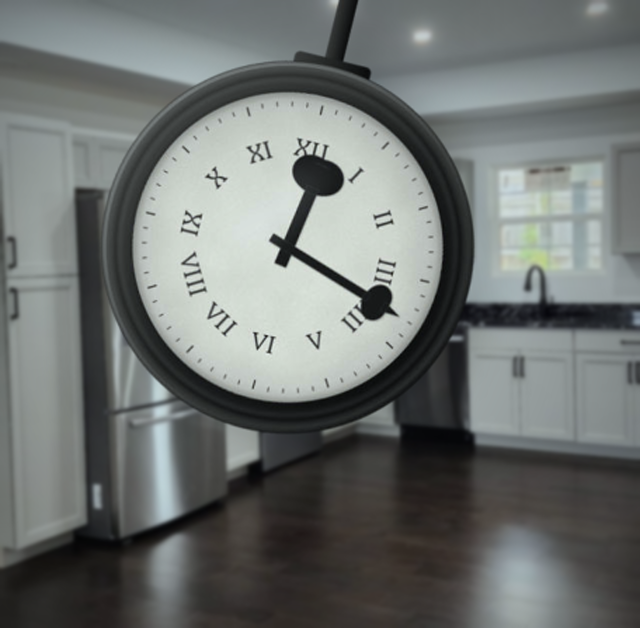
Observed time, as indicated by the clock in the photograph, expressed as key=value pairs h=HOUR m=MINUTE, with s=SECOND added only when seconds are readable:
h=12 m=18
